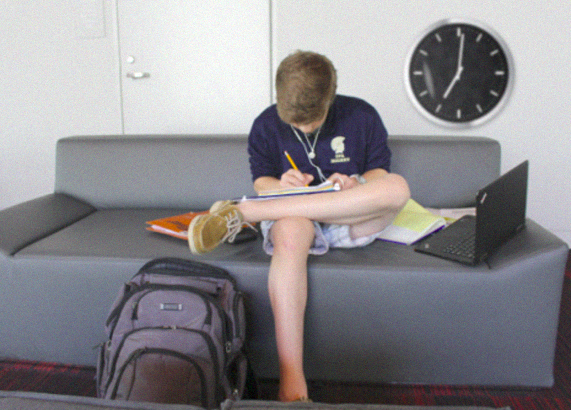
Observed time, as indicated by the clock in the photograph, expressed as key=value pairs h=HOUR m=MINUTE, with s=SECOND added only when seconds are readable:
h=7 m=1
